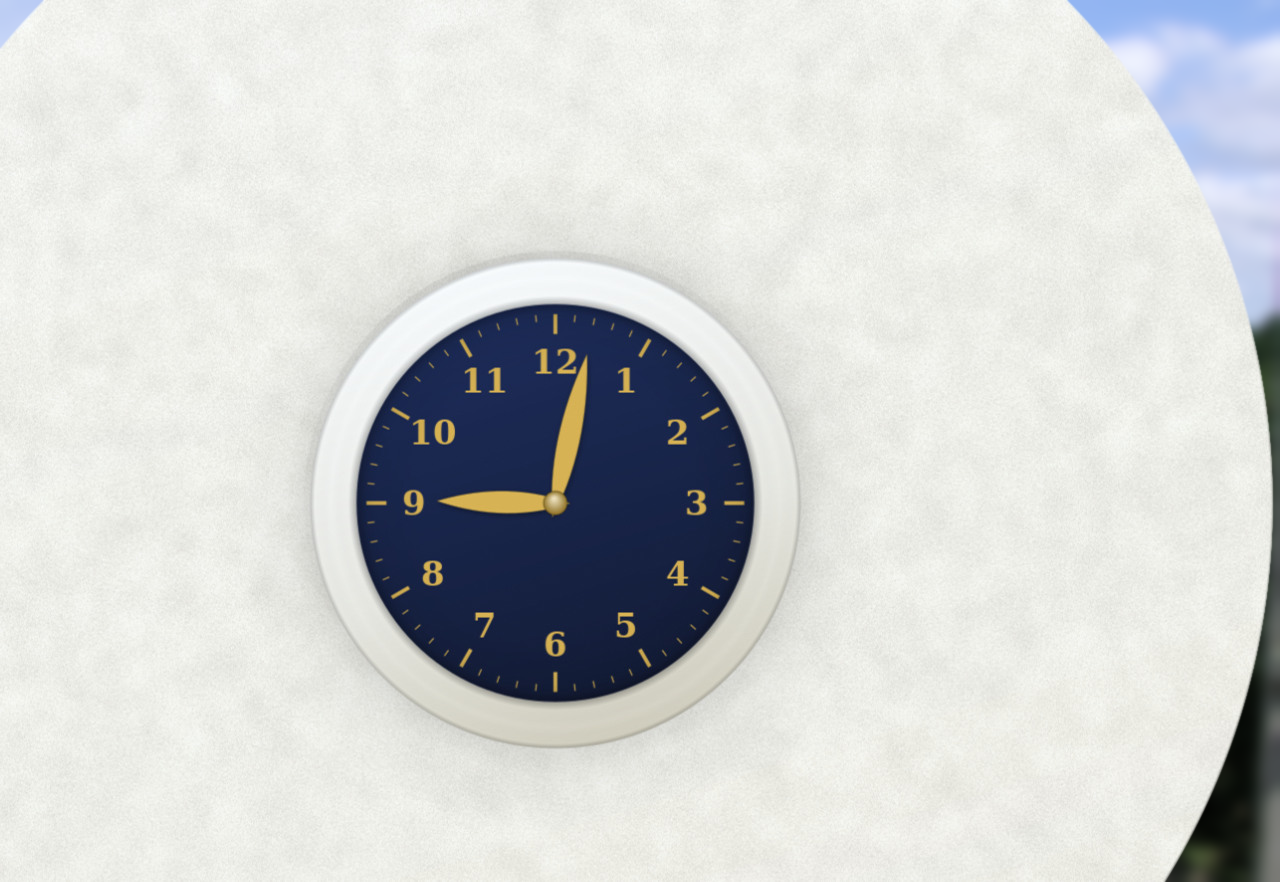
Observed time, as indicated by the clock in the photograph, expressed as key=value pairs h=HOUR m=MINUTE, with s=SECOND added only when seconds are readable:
h=9 m=2
